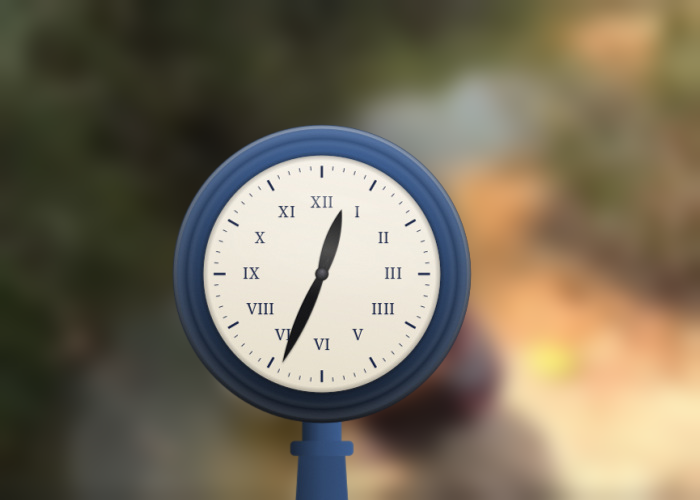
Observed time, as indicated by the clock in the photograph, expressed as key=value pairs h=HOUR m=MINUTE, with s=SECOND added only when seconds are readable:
h=12 m=34
